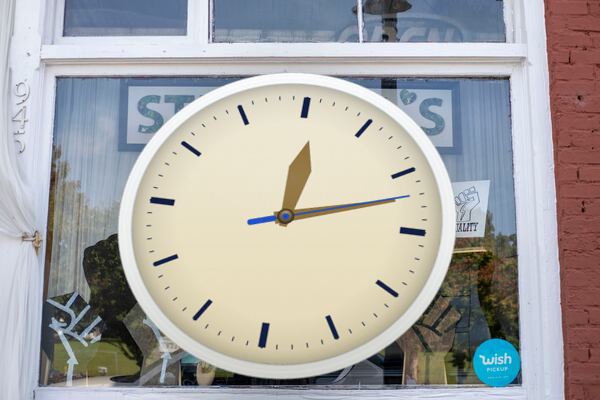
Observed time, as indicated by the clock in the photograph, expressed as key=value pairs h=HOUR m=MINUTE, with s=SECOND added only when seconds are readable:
h=12 m=12 s=12
